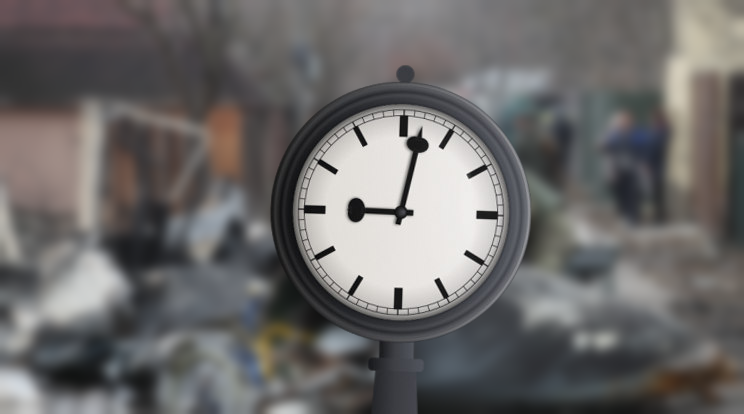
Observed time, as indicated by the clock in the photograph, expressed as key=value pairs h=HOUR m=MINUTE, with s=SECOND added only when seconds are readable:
h=9 m=2
